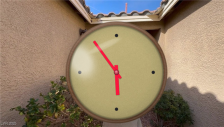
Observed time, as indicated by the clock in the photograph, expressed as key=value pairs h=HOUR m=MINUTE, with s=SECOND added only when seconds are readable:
h=5 m=54
